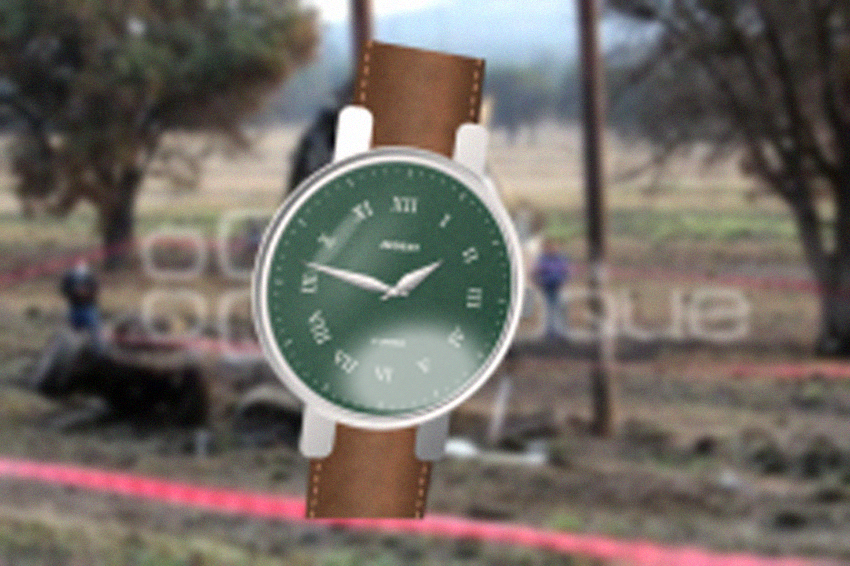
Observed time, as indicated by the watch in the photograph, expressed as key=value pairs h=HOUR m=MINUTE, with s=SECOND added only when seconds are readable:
h=1 m=47
